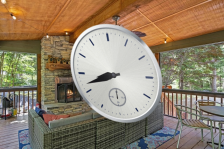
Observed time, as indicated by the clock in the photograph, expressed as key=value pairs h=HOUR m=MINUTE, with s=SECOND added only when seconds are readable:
h=8 m=42
